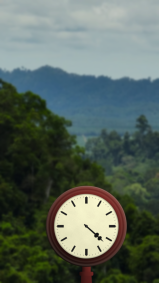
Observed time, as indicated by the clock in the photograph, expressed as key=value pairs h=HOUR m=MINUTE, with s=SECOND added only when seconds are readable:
h=4 m=22
